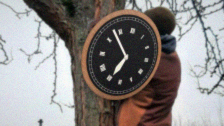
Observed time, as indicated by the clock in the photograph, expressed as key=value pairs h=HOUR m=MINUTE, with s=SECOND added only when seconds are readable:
h=6 m=53
